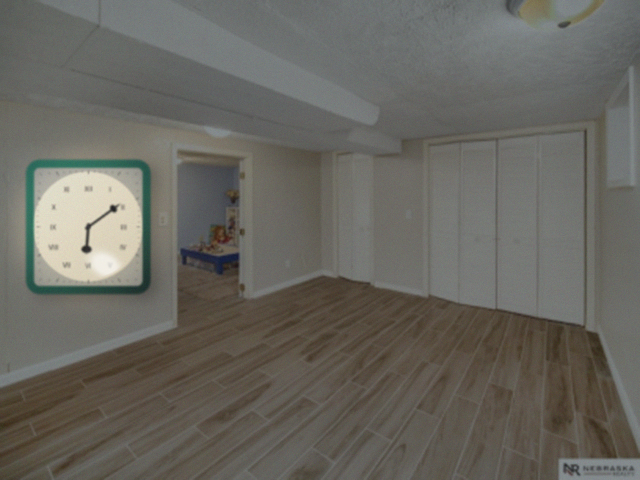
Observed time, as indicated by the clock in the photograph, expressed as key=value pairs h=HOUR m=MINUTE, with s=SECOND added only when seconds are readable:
h=6 m=9
